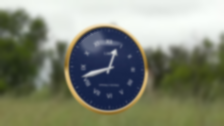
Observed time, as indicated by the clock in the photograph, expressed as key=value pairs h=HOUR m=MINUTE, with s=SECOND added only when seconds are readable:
h=12 m=42
